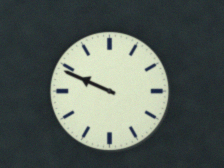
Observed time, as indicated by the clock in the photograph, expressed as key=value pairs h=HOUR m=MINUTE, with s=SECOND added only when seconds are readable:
h=9 m=49
